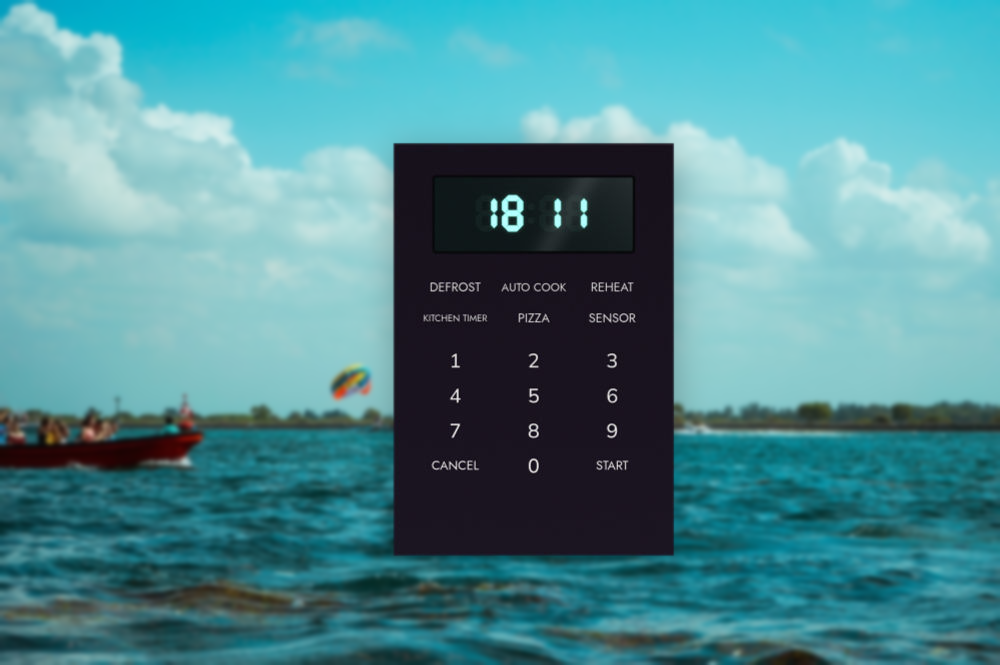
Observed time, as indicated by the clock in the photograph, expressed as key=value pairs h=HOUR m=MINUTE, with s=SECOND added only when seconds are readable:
h=18 m=11
